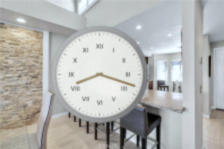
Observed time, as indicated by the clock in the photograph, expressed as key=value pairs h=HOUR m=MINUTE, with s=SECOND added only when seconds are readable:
h=8 m=18
